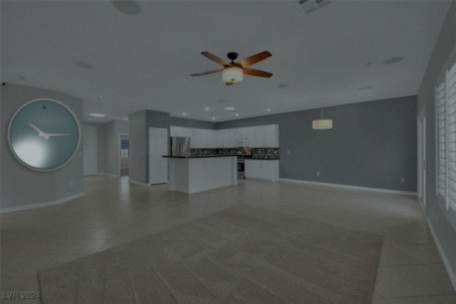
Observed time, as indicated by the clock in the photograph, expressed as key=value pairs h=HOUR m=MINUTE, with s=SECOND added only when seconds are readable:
h=10 m=15
